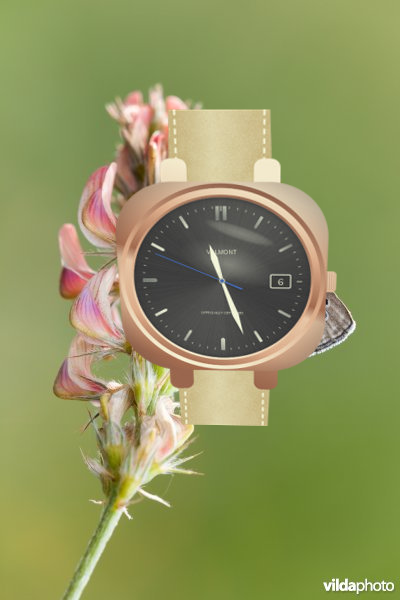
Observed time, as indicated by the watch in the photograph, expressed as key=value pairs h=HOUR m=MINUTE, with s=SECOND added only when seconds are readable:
h=11 m=26 s=49
